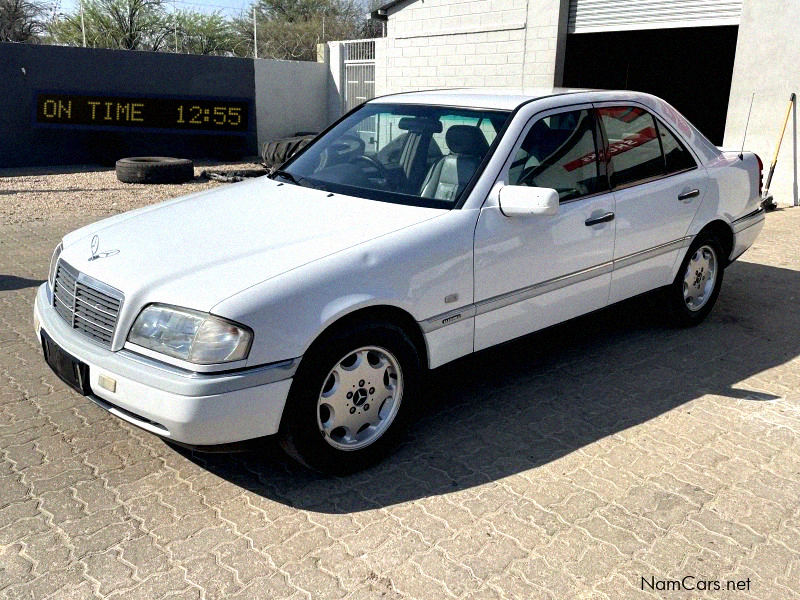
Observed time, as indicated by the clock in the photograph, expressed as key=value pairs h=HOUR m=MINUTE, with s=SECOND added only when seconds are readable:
h=12 m=55
